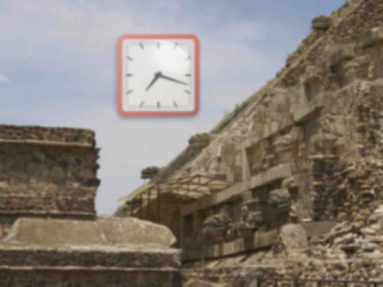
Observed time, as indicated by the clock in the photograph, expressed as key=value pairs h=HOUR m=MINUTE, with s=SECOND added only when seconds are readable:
h=7 m=18
